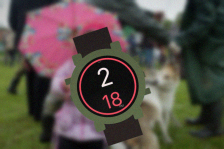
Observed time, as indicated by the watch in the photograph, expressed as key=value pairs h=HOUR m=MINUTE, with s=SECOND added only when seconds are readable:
h=2 m=18
